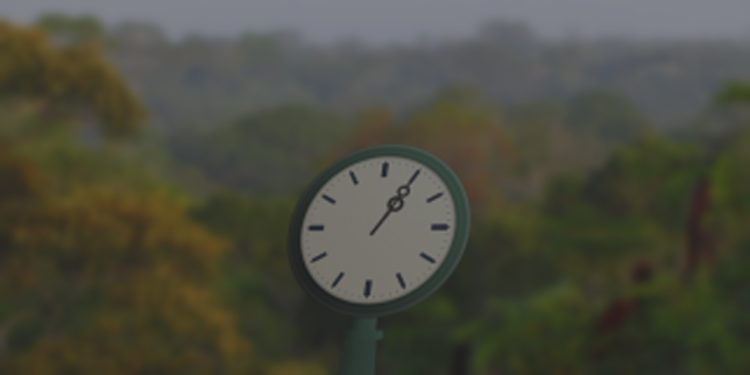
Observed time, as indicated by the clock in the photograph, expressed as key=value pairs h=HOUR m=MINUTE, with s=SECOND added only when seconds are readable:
h=1 m=5
